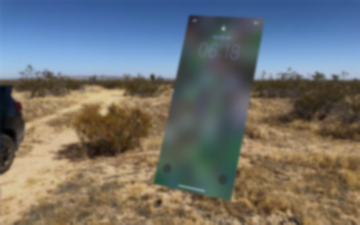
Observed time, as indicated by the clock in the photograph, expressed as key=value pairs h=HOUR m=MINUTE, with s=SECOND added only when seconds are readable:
h=6 m=18
